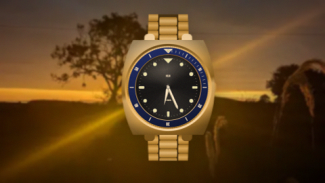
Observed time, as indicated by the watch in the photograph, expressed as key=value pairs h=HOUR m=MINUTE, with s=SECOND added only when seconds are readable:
h=6 m=26
